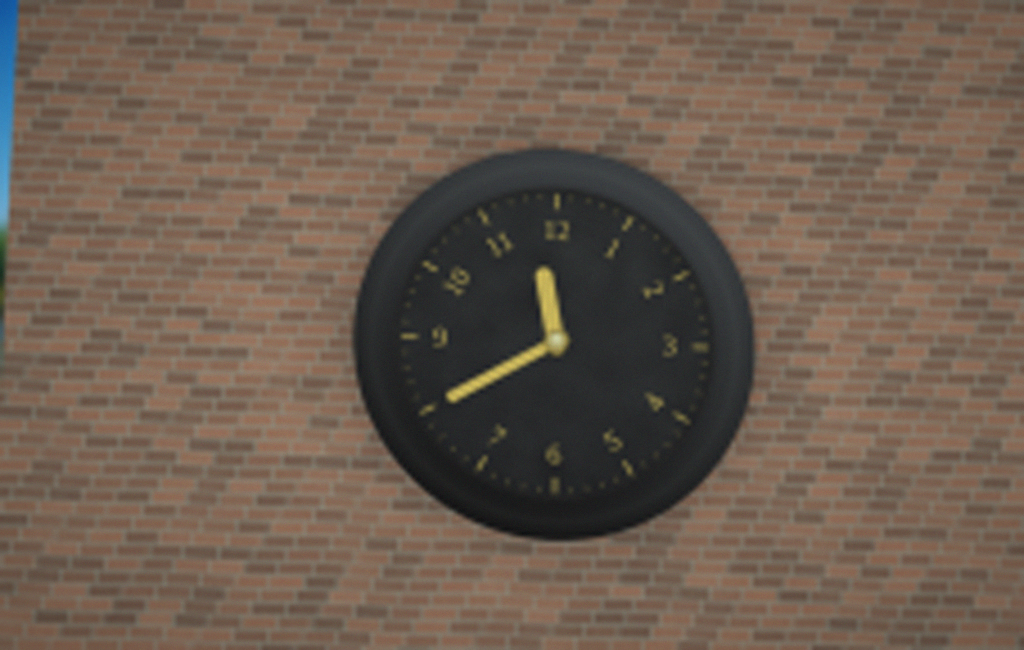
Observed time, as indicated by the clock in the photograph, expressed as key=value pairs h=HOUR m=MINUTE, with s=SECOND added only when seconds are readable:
h=11 m=40
